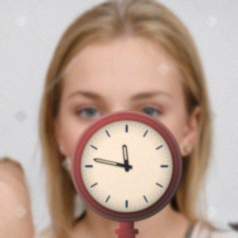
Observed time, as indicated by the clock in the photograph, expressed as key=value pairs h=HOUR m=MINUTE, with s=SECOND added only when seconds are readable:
h=11 m=47
